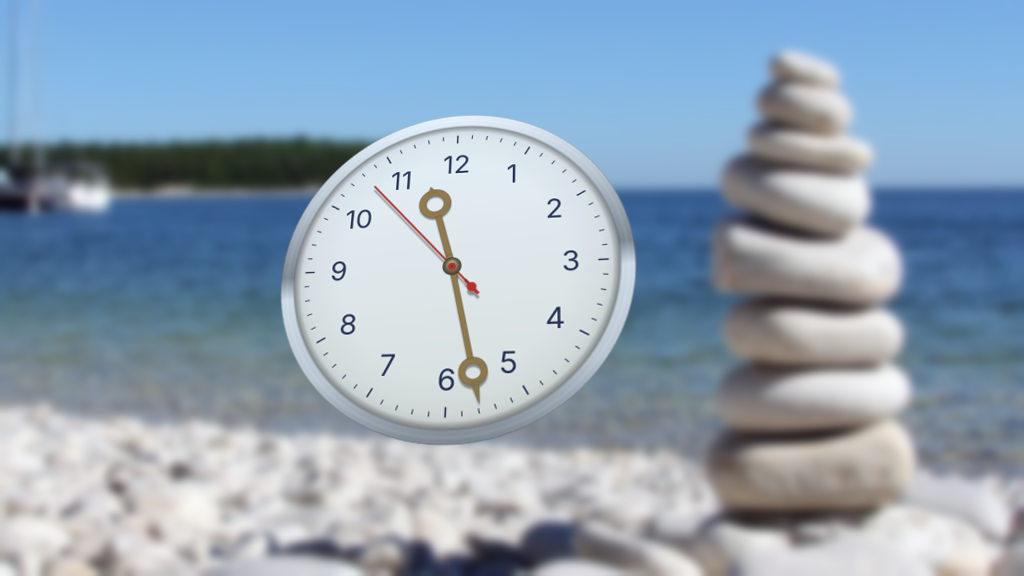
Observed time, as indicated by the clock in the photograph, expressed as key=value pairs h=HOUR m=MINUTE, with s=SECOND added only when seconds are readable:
h=11 m=27 s=53
